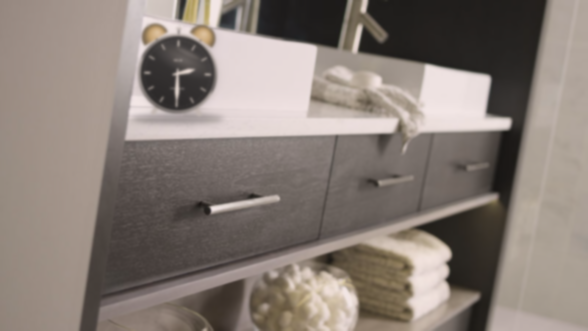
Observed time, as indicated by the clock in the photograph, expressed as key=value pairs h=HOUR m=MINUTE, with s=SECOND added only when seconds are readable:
h=2 m=30
